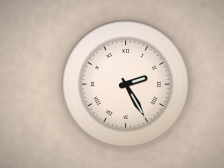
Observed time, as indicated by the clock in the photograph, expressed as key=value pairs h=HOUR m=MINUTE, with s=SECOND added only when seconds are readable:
h=2 m=25
